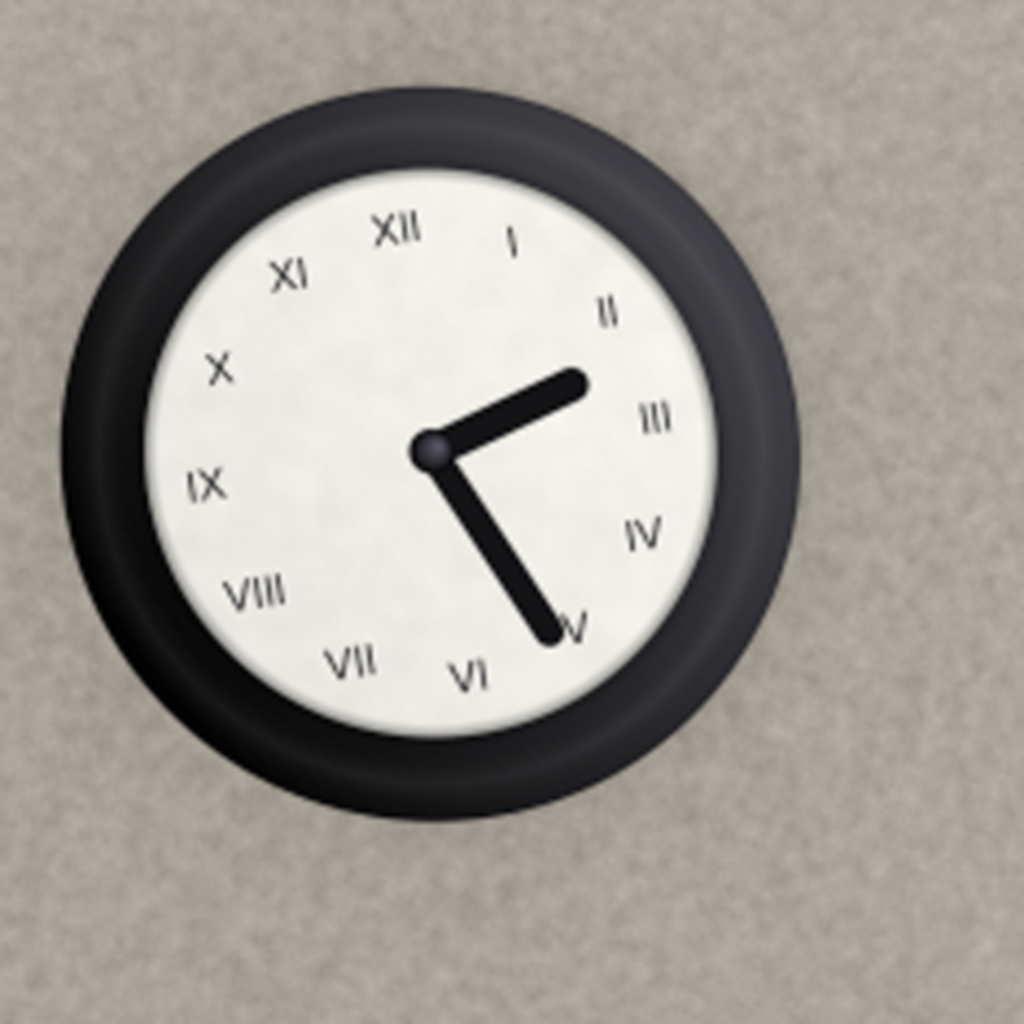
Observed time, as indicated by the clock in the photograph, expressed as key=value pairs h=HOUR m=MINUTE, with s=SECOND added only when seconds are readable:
h=2 m=26
